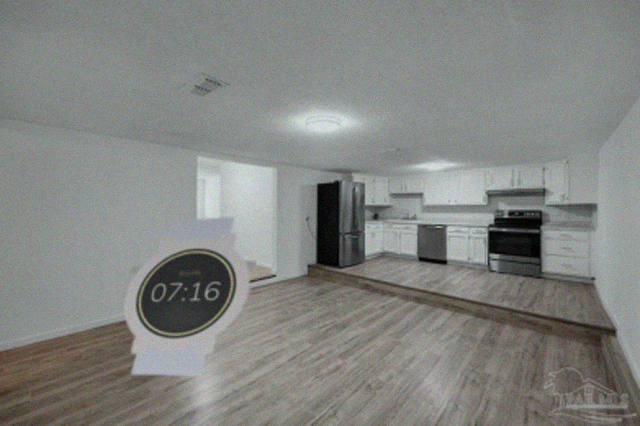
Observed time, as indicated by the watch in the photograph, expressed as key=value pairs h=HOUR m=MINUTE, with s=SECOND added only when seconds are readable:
h=7 m=16
